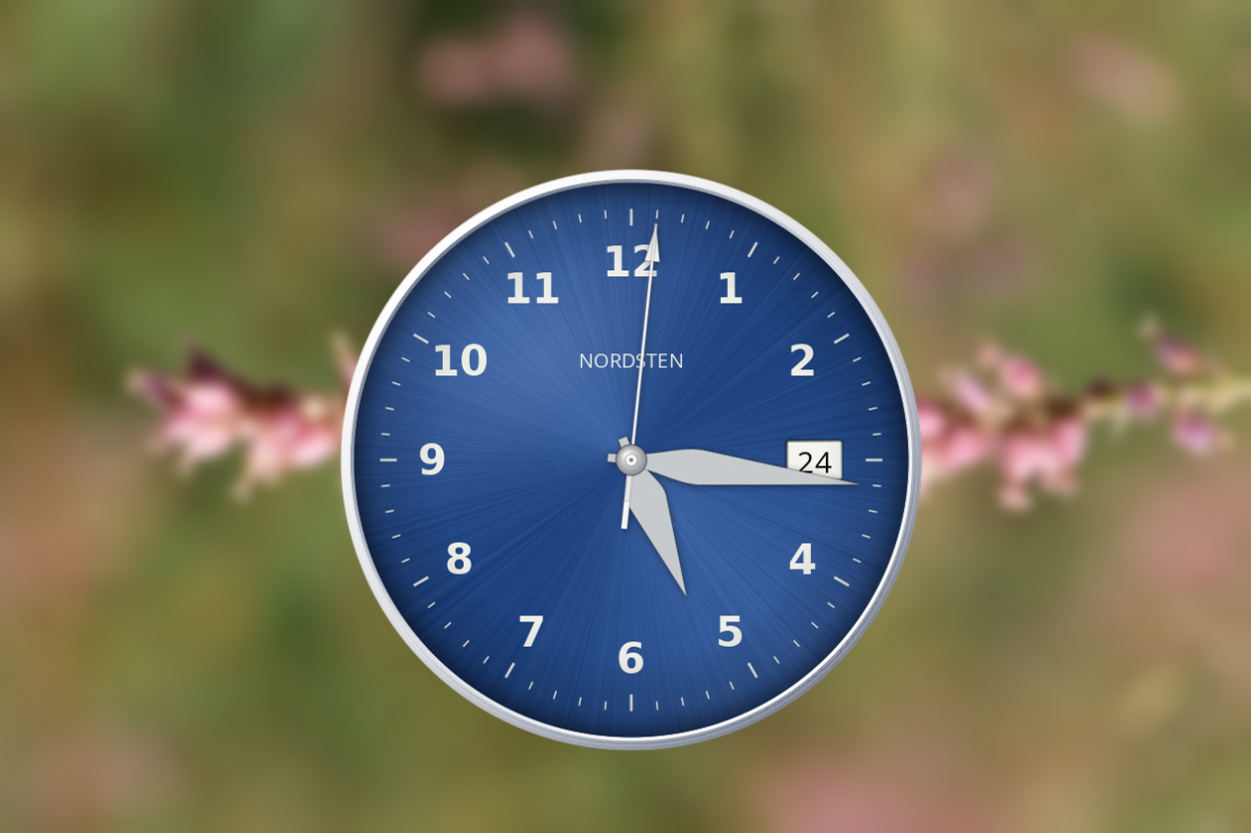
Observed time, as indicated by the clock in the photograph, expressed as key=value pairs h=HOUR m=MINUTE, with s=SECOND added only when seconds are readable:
h=5 m=16 s=1
